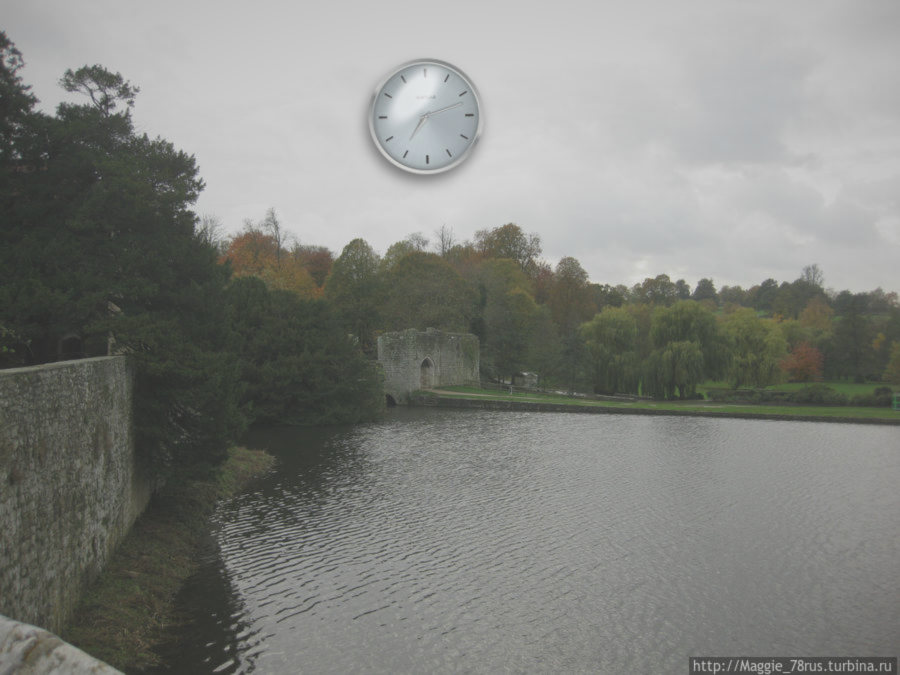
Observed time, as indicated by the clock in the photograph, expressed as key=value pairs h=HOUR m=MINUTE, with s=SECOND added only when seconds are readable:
h=7 m=12
